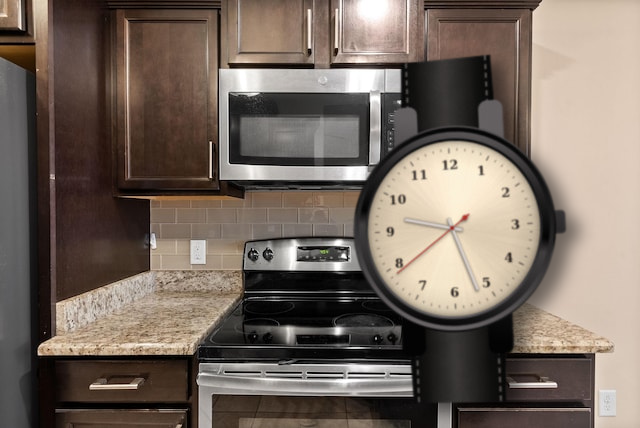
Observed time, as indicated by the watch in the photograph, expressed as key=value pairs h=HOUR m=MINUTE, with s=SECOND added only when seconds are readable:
h=9 m=26 s=39
